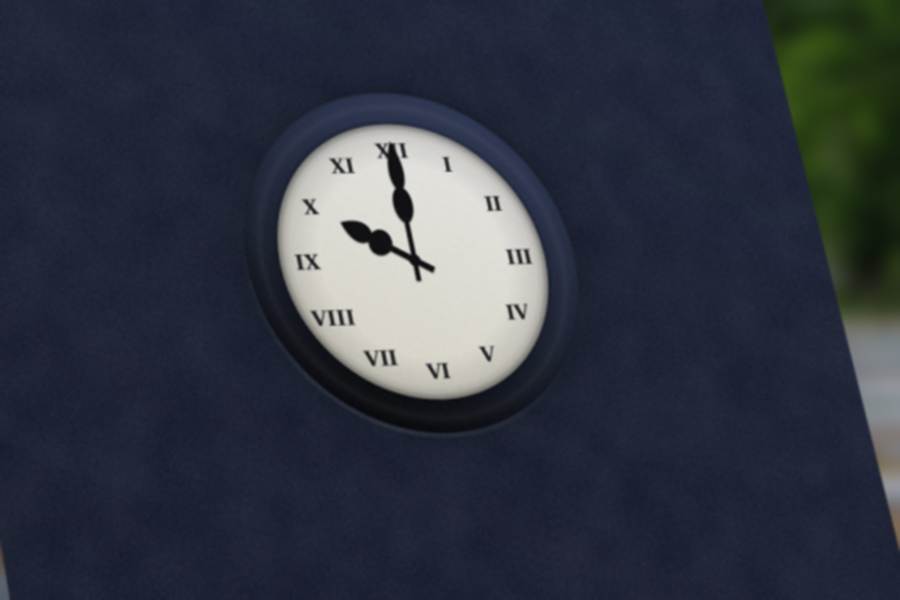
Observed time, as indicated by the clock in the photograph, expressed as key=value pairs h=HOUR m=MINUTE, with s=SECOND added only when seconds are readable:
h=10 m=0
